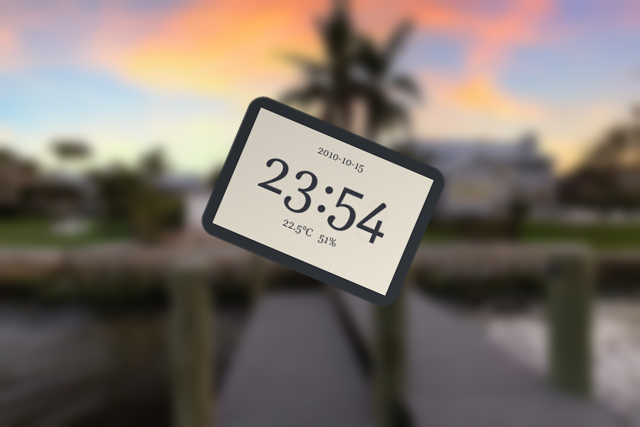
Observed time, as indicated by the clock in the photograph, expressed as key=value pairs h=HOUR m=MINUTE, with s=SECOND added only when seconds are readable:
h=23 m=54
